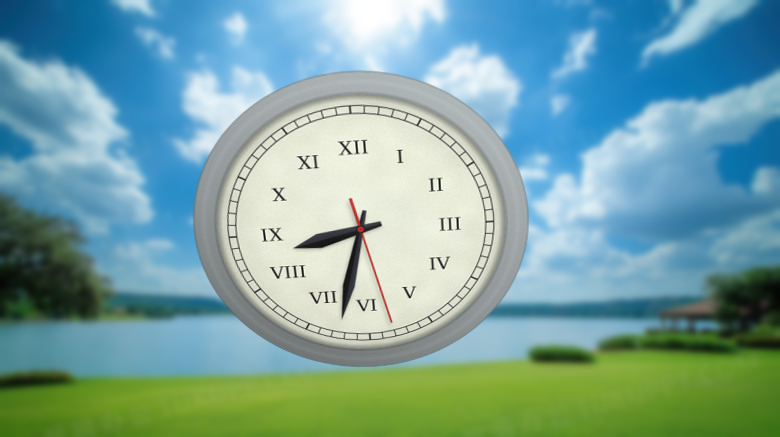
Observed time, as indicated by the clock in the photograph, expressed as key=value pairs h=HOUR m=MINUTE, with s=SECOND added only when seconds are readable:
h=8 m=32 s=28
